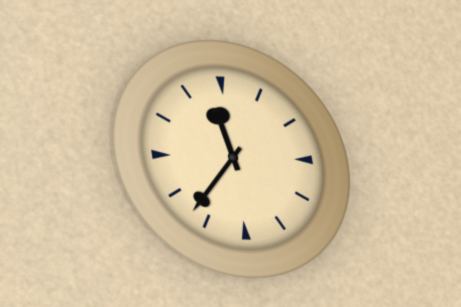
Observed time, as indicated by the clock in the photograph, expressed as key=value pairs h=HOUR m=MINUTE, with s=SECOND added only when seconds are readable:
h=11 m=37
